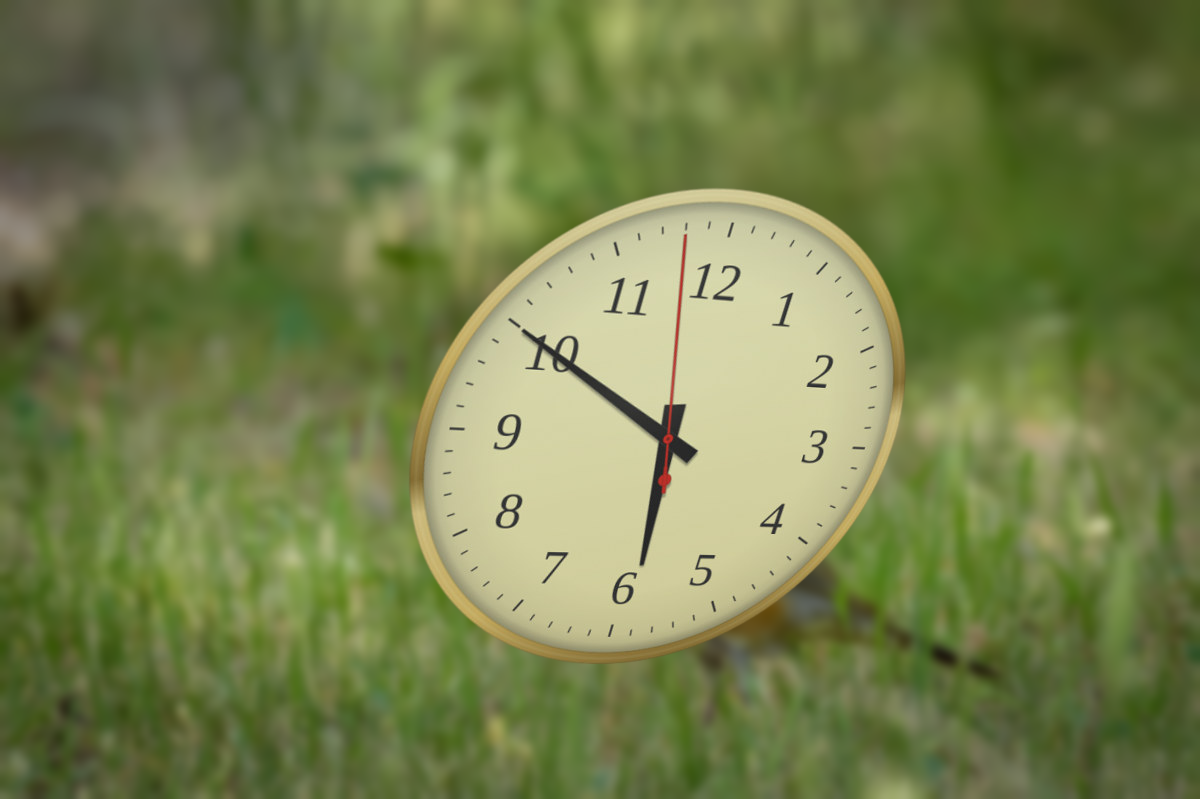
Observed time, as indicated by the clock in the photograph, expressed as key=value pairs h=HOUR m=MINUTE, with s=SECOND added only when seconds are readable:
h=5 m=49 s=58
